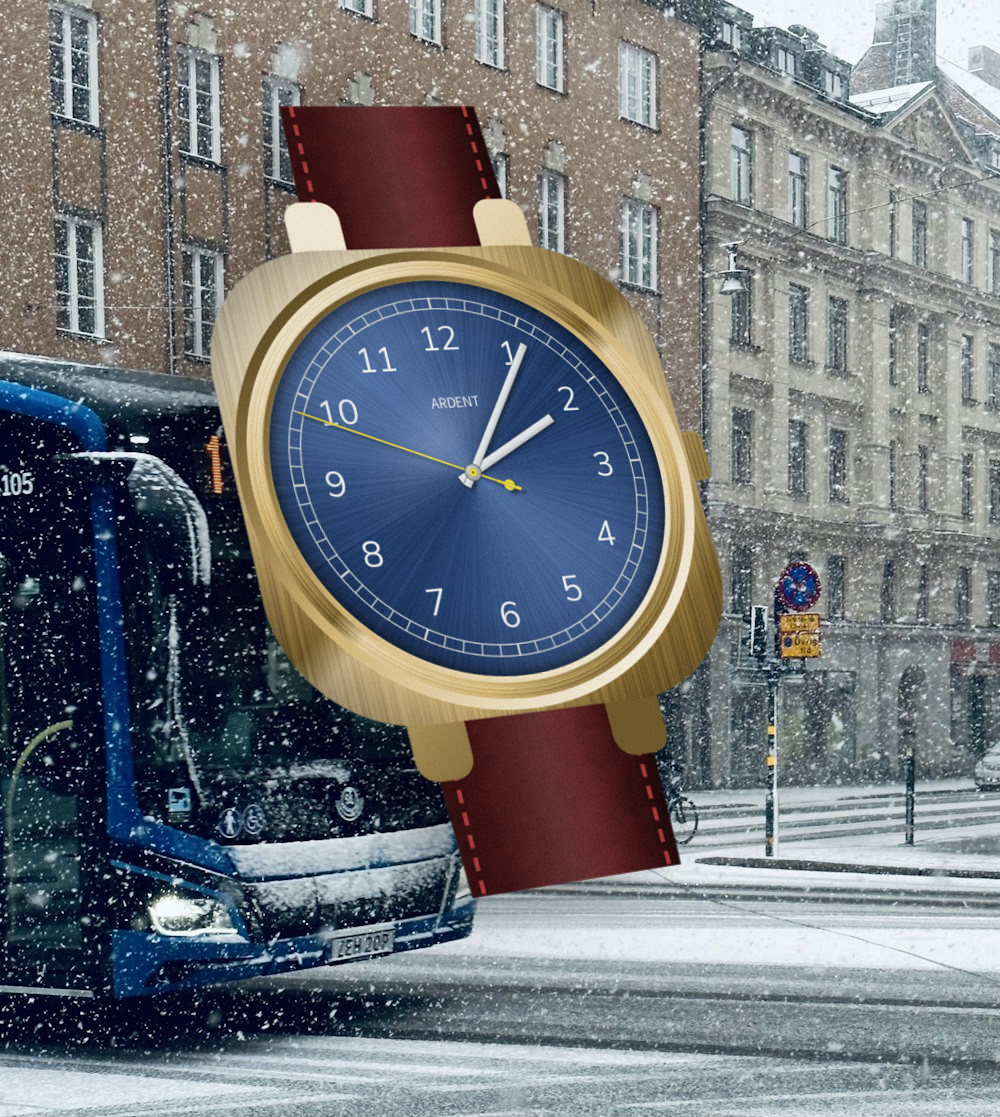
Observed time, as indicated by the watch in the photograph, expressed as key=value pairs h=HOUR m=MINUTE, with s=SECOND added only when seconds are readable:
h=2 m=5 s=49
